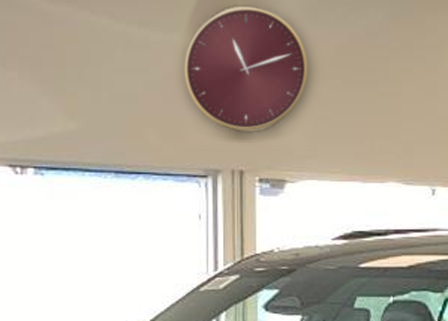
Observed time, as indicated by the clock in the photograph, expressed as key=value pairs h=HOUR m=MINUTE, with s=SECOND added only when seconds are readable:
h=11 m=12
